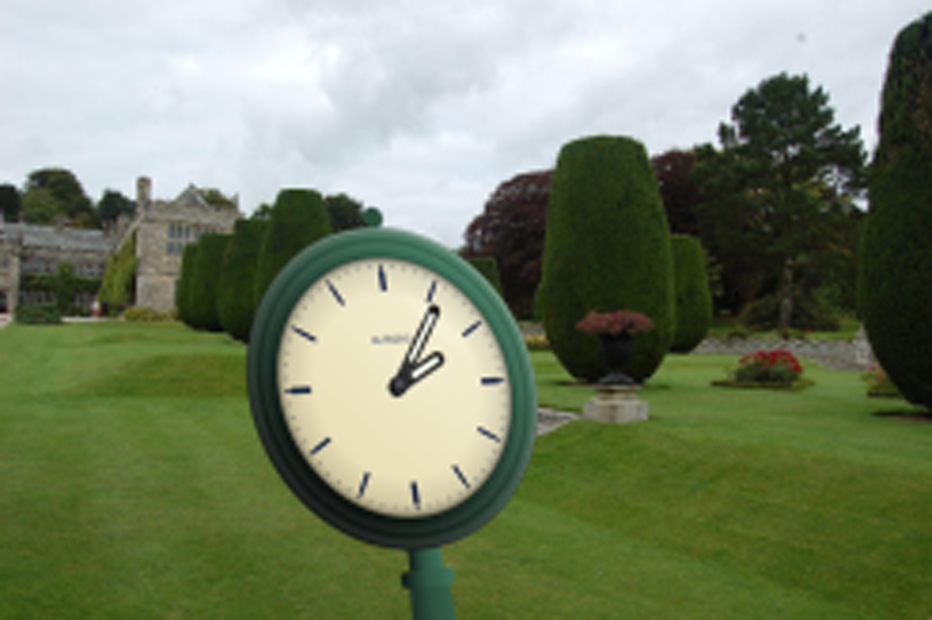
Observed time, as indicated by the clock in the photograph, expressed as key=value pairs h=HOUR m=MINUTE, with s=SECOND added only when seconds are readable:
h=2 m=6
